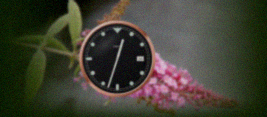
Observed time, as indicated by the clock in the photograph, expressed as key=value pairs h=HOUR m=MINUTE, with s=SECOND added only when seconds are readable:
h=12 m=33
